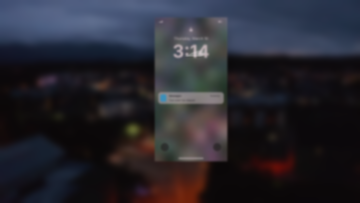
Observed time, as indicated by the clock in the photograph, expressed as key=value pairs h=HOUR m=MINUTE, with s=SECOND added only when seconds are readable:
h=3 m=14
